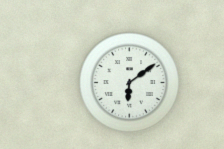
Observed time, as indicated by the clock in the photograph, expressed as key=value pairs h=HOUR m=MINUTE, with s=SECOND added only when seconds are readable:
h=6 m=9
